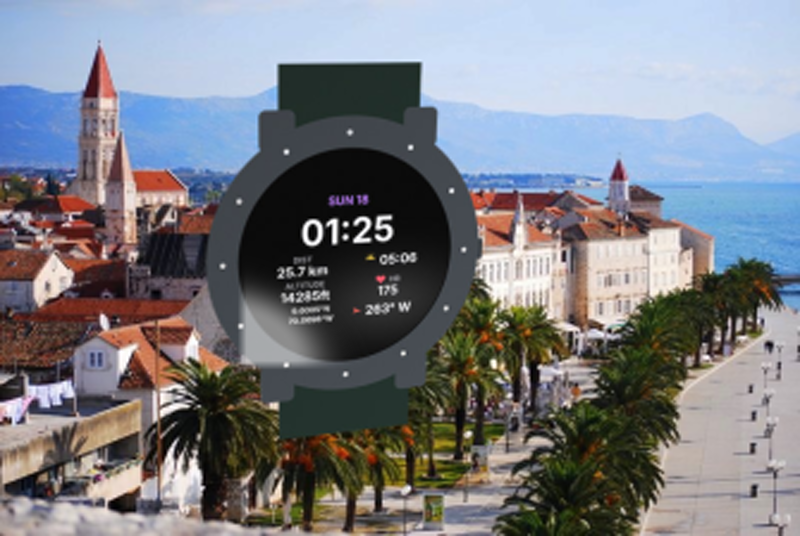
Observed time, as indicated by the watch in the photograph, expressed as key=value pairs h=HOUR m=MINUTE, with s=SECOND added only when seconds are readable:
h=1 m=25
